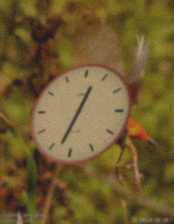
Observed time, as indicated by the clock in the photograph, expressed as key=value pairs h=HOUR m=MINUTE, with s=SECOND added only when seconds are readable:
h=12 m=33
